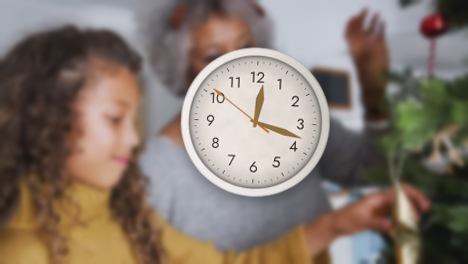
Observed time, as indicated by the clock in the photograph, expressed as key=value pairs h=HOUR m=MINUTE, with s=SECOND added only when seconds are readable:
h=12 m=17 s=51
